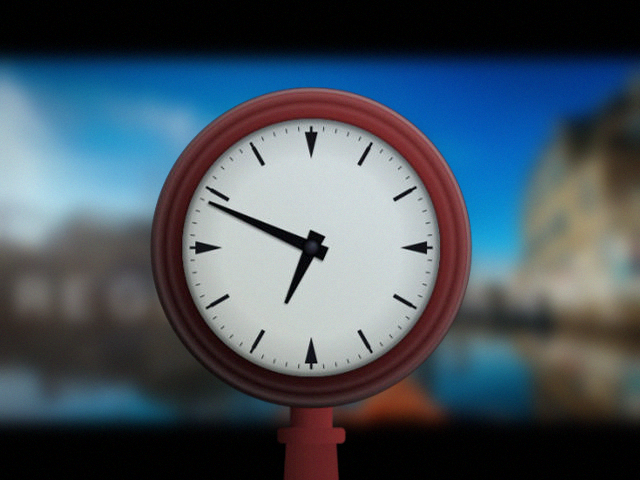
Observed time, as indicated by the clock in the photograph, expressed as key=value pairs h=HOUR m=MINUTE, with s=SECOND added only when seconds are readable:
h=6 m=49
